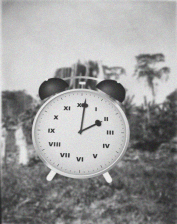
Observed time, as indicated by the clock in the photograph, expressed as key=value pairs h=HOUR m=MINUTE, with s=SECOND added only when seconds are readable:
h=2 m=1
